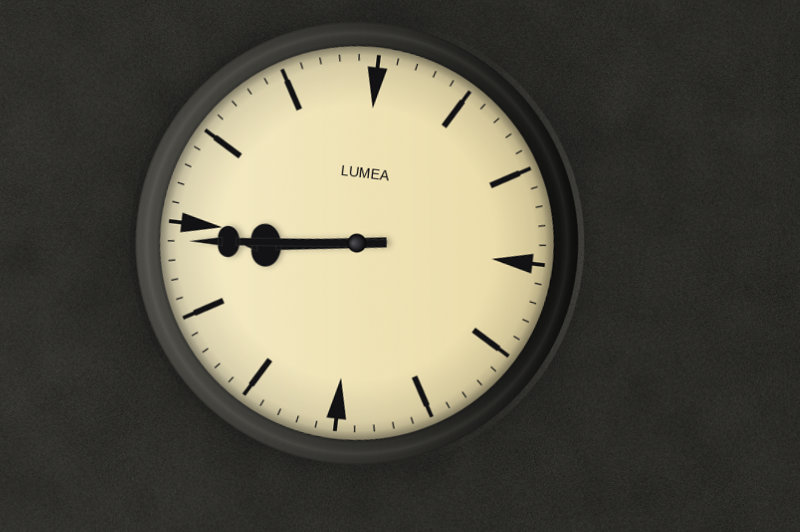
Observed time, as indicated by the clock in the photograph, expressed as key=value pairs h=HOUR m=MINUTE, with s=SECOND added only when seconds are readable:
h=8 m=44
